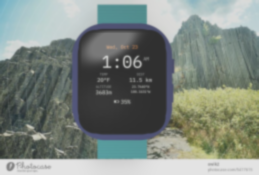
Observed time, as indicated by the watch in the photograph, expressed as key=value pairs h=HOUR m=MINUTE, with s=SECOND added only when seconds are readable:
h=1 m=6
